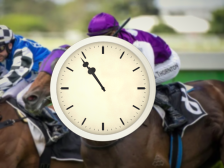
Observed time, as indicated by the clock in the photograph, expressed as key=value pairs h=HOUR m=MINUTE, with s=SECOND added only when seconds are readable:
h=10 m=54
